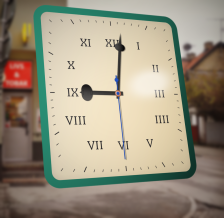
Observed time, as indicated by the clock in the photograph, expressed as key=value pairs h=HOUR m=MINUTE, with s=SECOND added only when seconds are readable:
h=9 m=1 s=30
